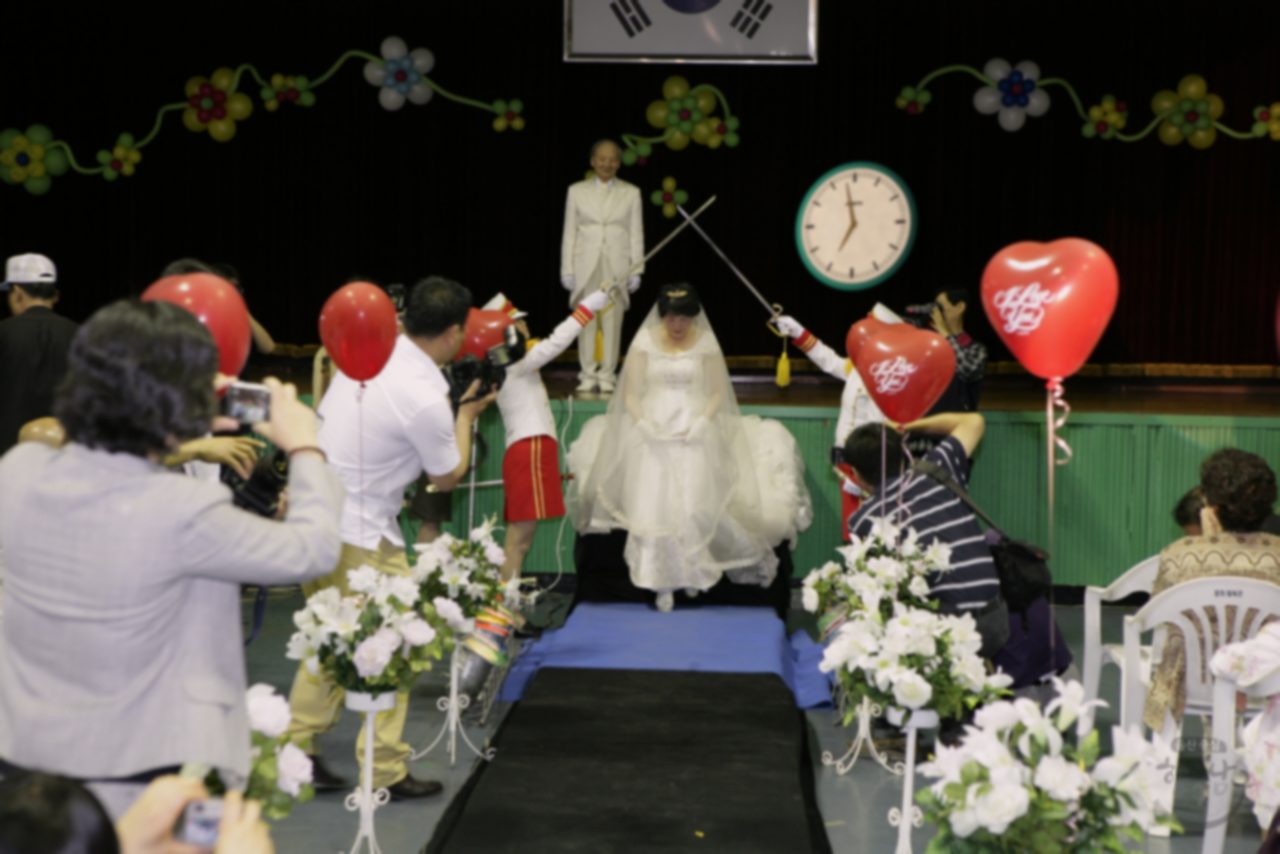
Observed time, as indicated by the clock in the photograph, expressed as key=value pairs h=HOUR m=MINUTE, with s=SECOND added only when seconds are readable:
h=6 m=58
